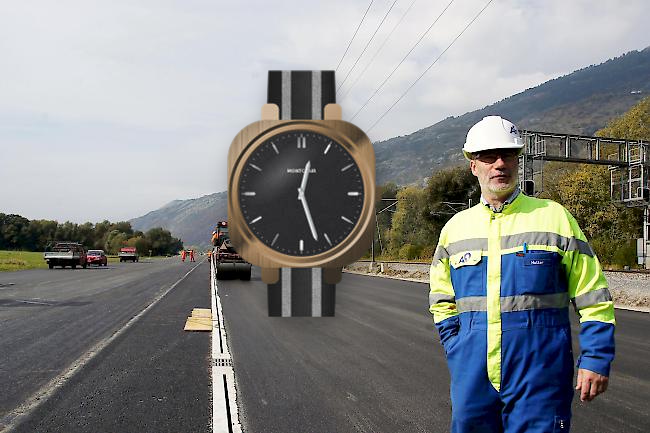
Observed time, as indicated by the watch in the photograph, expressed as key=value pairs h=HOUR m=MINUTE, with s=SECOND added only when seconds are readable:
h=12 m=27
